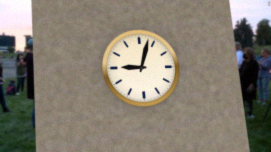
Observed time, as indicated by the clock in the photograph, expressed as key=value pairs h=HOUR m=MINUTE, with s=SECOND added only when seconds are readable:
h=9 m=3
